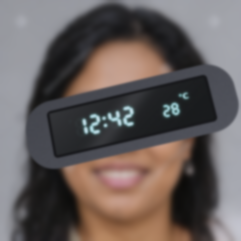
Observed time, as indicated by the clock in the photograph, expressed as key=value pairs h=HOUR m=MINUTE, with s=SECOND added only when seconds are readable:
h=12 m=42
